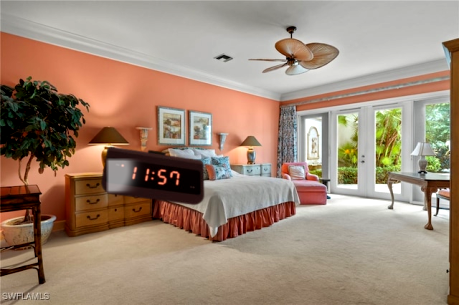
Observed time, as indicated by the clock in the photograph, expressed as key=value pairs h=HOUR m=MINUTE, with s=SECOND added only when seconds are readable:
h=11 m=57
